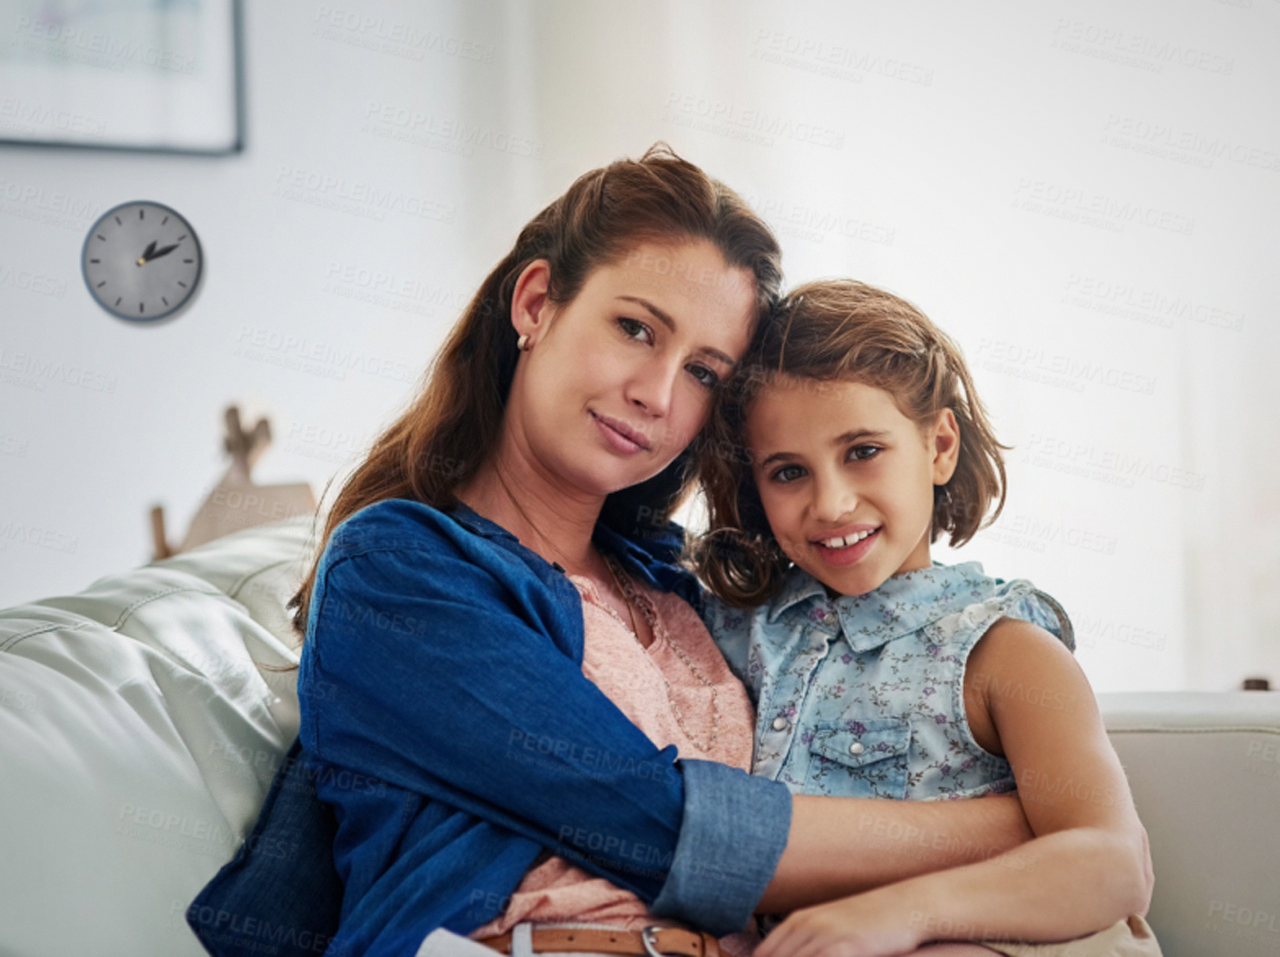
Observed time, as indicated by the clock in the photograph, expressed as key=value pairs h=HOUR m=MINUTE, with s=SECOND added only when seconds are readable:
h=1 m=11
